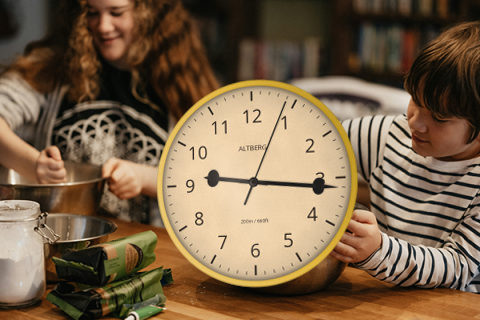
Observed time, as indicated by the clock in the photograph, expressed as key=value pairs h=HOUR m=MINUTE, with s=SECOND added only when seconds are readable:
h=9 m=16 s=4
